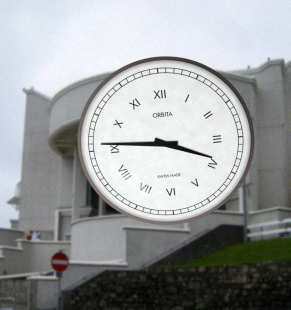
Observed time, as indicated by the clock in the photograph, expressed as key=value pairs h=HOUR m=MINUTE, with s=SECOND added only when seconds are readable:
h=3 m=46
